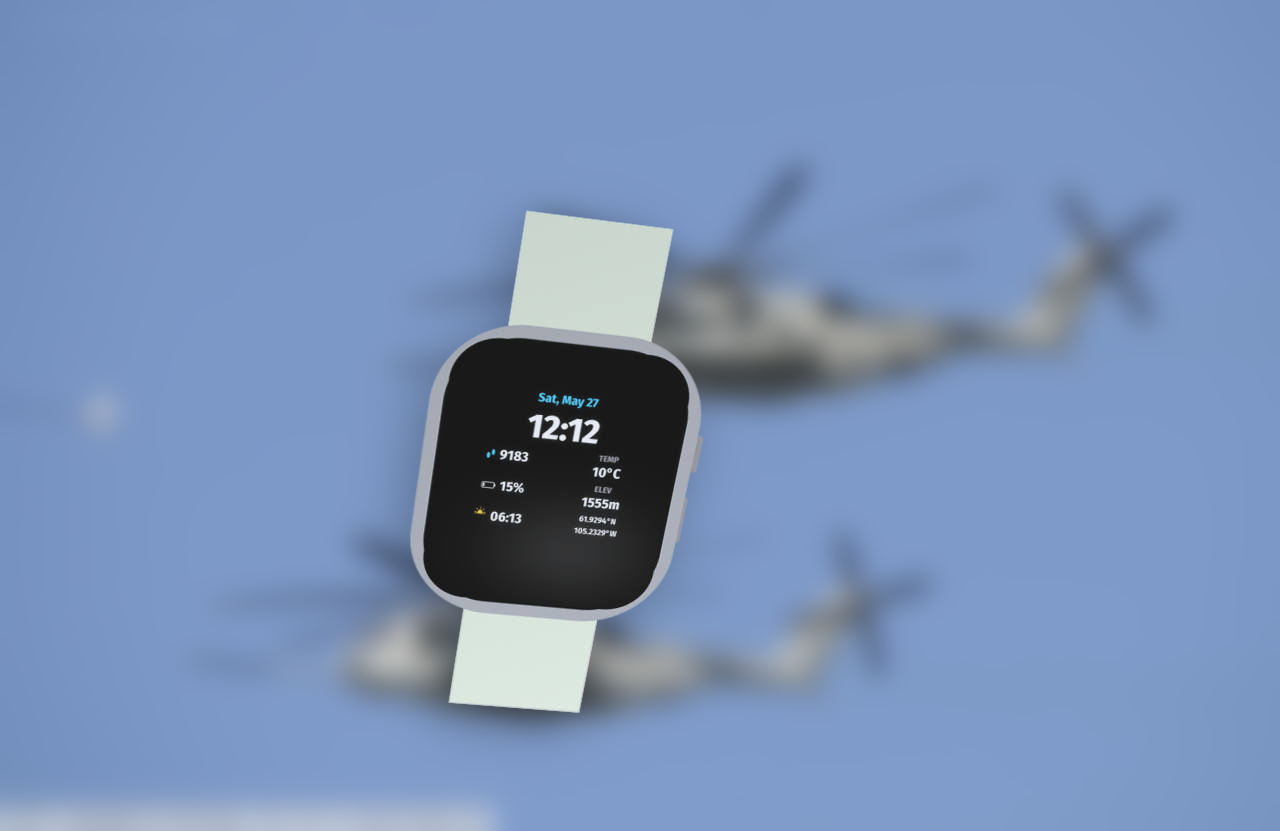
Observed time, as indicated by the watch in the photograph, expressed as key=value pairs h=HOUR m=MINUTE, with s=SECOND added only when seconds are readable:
h=12 m=12
